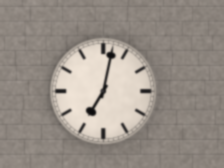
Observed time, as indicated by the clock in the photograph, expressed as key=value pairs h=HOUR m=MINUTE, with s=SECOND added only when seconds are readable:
h=7 m=2
